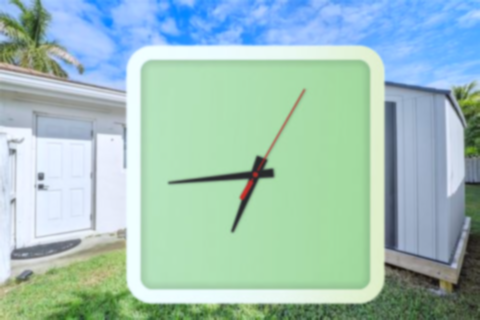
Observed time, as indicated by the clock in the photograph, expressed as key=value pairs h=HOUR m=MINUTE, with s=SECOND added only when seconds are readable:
h=6 m=44 s=5
